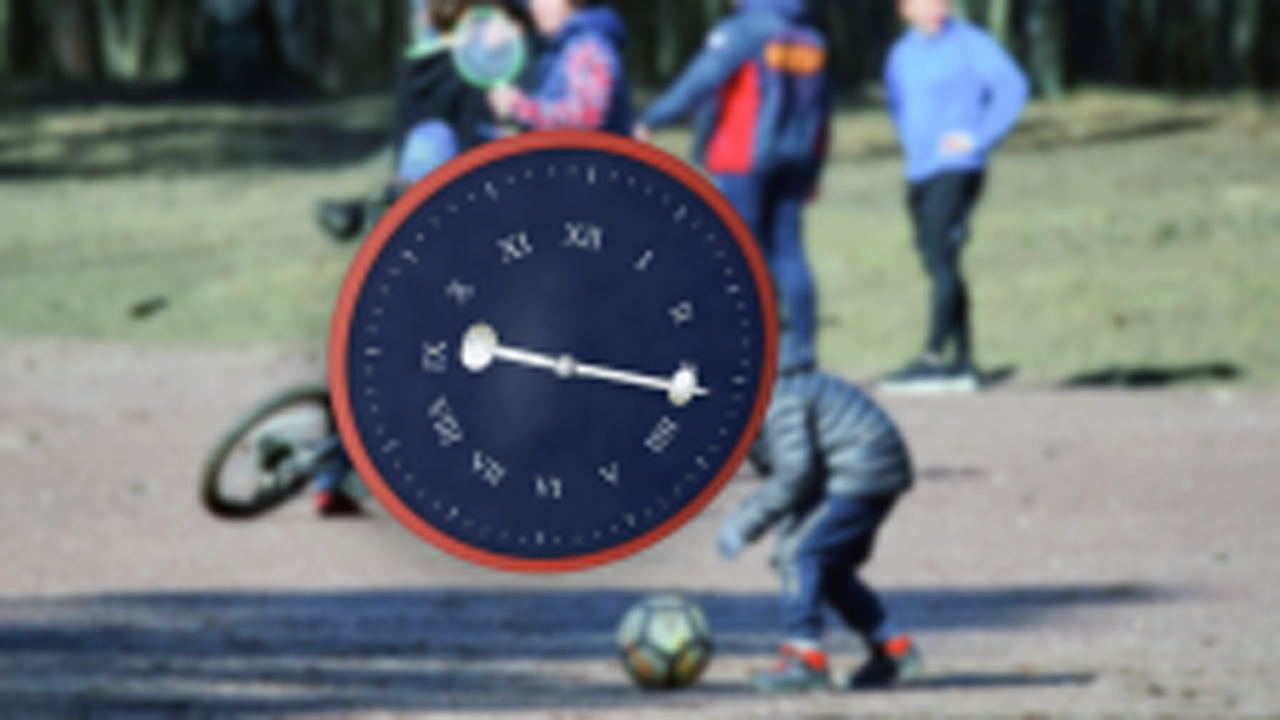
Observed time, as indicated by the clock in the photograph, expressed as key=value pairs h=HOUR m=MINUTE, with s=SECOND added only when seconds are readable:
h=9 m=16
